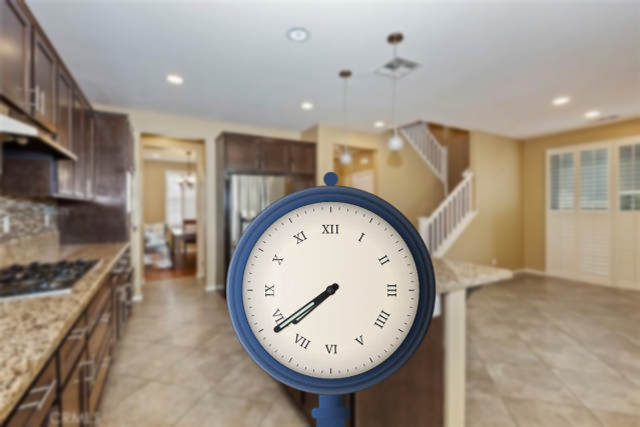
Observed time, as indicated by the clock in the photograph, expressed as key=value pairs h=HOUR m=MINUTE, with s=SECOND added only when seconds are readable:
h=7 m=39
